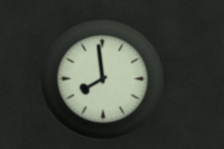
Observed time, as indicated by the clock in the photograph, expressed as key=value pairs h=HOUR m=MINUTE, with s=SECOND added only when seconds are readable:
h=7 m=59
